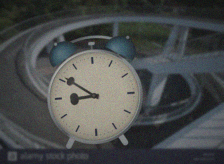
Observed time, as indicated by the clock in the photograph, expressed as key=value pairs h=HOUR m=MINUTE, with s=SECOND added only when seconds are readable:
h=8 m=51
